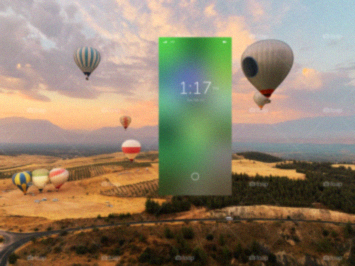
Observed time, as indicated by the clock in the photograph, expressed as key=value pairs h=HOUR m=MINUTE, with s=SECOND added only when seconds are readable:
h=1 m=17
